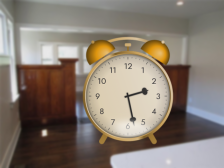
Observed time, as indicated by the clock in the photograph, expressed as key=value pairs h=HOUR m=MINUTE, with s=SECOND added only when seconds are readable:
h=2 m=28
